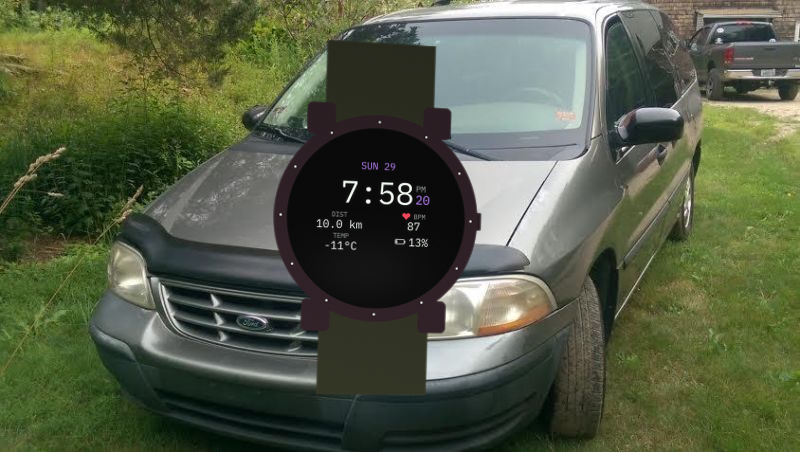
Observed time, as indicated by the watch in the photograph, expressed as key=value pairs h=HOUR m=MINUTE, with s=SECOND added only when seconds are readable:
h=7 m=58 s=20
